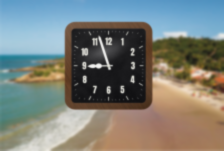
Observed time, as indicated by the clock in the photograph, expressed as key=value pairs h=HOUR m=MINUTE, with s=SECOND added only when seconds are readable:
h=8 m=57
